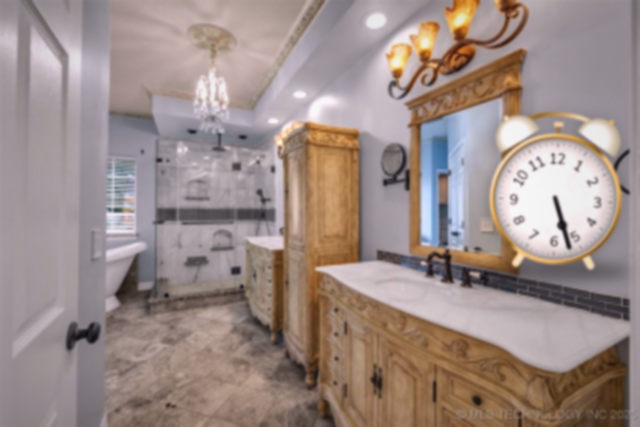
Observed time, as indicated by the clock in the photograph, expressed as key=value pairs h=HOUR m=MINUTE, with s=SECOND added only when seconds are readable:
h=5 m=27
